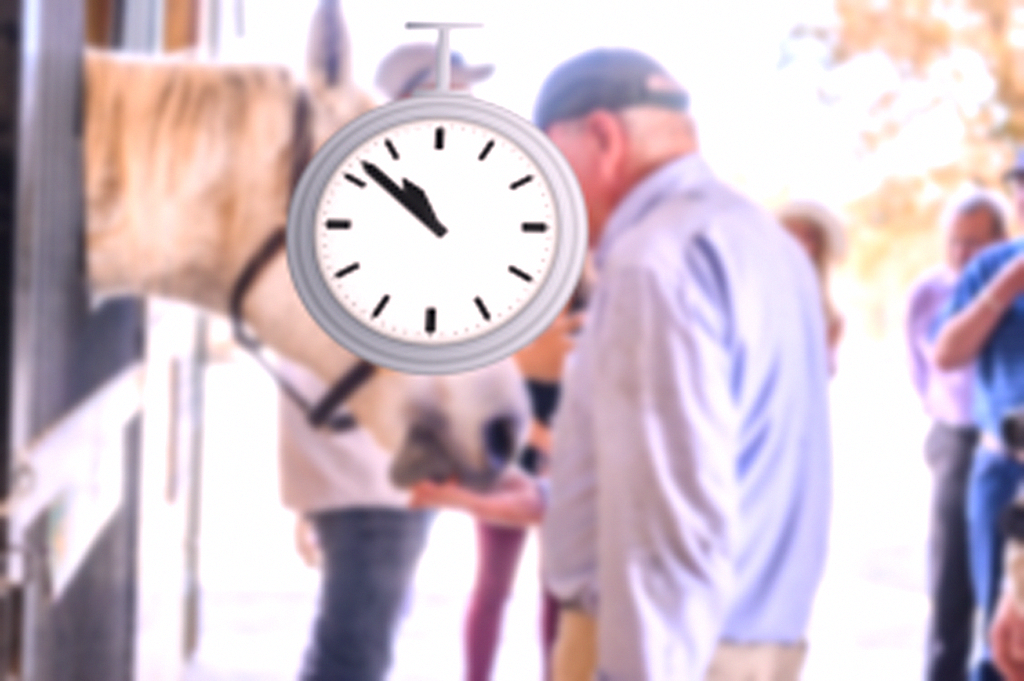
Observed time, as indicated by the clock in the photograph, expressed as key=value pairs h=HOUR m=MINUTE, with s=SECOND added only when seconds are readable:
h=10 m=52
